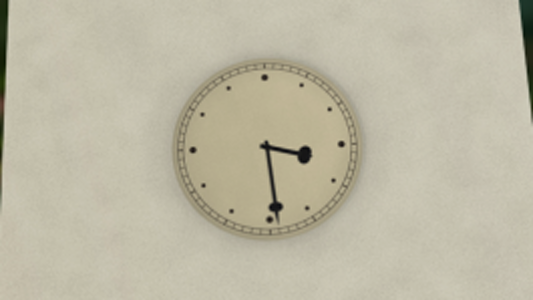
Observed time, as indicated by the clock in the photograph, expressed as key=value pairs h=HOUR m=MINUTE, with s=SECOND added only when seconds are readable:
h=3 m=29
